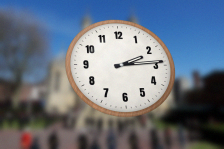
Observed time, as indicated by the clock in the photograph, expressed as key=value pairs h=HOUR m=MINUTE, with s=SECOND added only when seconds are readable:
h=2 m=14
